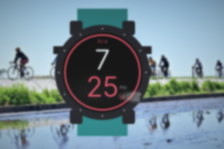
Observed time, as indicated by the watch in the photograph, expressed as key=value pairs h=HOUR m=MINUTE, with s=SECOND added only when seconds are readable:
h=7 m=25
